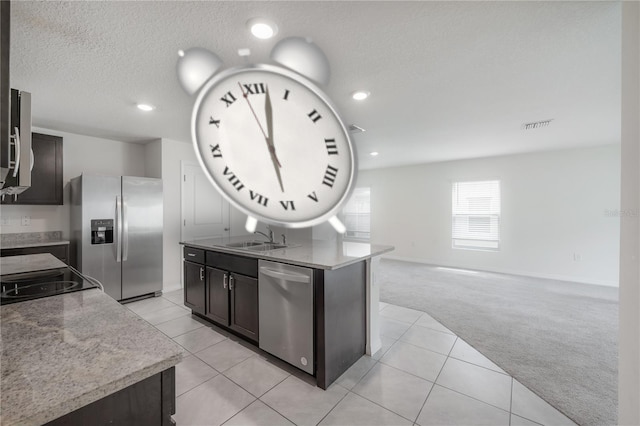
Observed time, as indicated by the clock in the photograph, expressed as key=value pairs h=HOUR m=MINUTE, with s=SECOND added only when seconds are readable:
h=6 m=1 s=58
